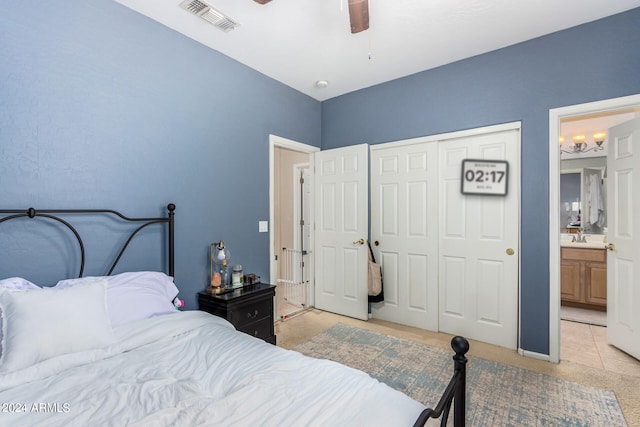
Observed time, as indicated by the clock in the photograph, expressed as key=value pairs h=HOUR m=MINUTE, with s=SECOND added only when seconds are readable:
h=2 m=17
